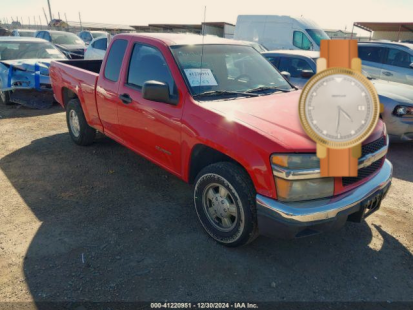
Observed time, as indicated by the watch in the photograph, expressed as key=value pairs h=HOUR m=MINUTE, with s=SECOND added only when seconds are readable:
h=4 m=31
